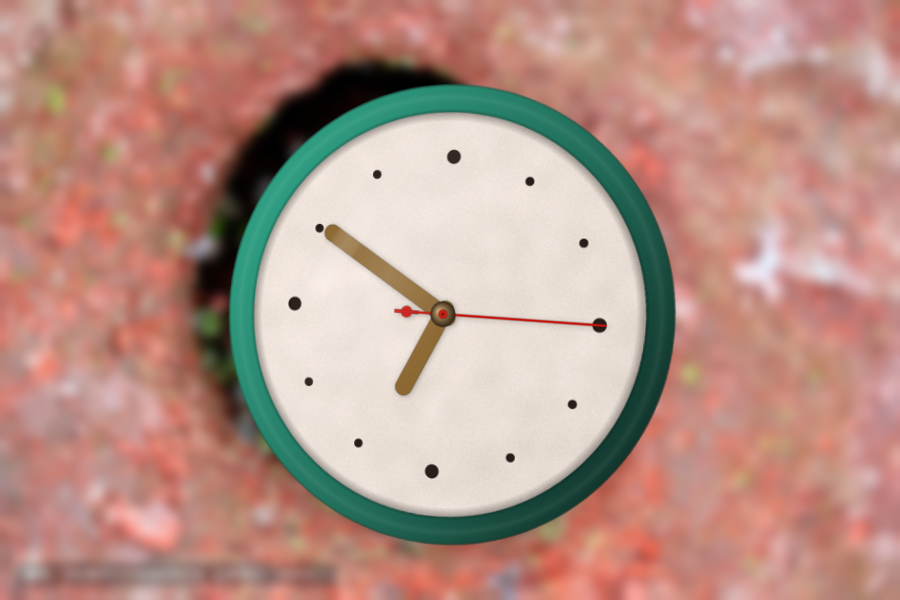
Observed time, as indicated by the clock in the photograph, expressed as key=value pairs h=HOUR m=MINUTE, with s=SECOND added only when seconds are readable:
h=6 m=50 s=15
